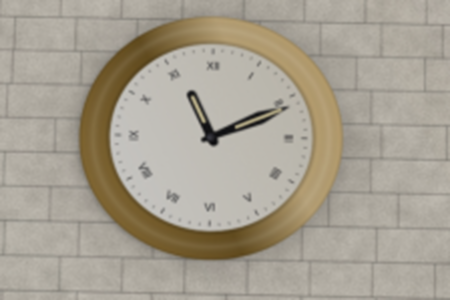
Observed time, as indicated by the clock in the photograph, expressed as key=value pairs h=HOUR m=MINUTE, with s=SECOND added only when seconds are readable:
h=11 m=11
